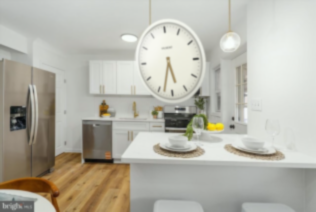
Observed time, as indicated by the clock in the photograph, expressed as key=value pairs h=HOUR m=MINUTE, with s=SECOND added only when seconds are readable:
h=5 m=33
